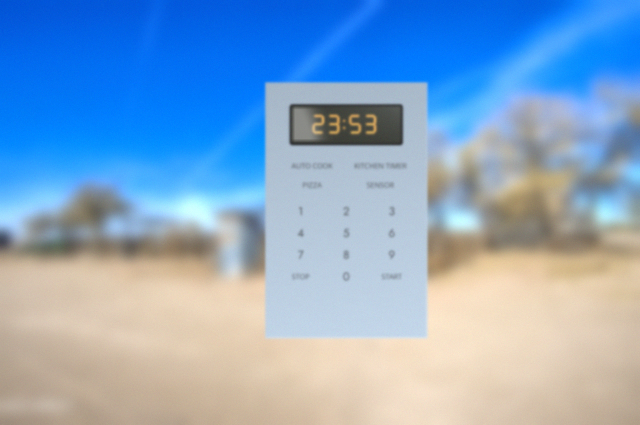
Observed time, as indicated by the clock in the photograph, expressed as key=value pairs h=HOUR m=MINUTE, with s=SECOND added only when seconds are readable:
h=23 m=53
